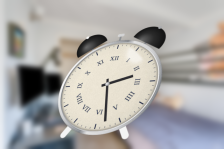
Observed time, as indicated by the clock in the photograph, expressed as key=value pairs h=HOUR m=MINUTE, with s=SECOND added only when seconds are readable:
h=2 m=28
